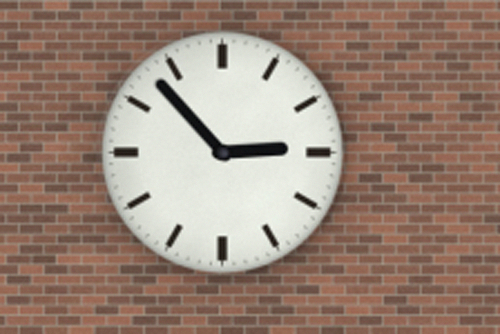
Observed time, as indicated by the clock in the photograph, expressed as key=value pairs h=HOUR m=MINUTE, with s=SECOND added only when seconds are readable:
h=2 m=53
